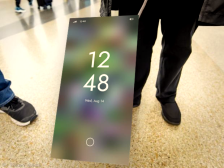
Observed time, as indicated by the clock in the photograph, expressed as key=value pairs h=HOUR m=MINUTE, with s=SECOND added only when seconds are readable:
h=12 m=48
